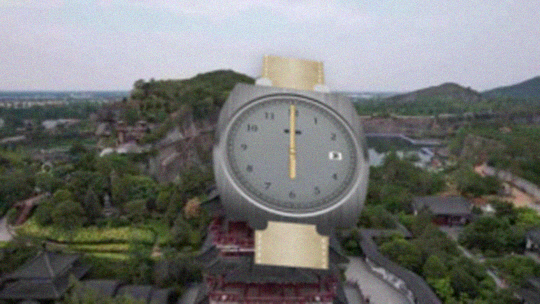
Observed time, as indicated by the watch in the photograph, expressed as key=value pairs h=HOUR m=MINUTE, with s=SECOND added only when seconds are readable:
h=6 m=0
